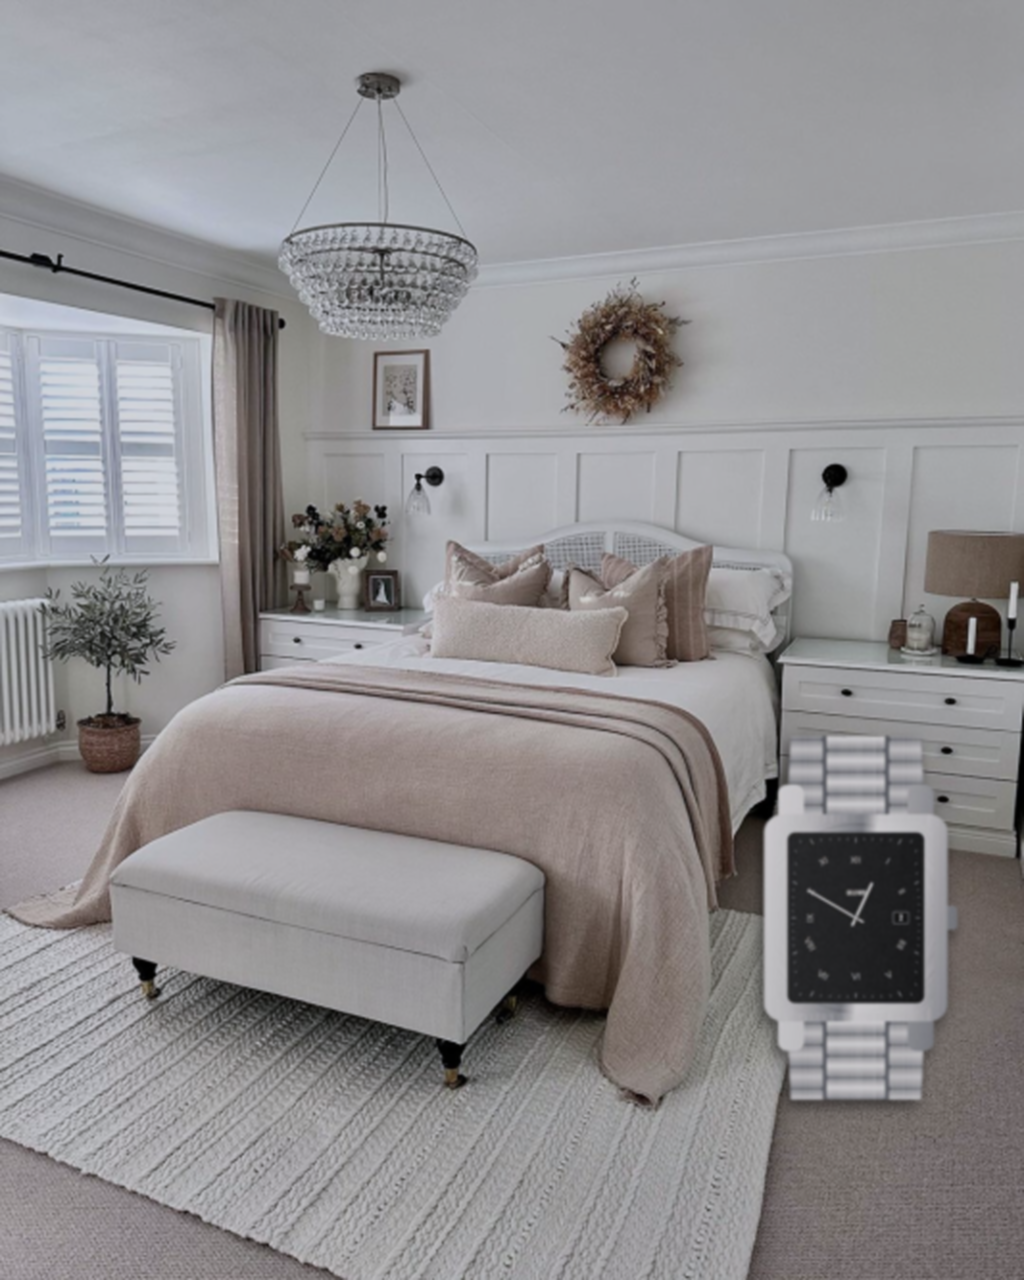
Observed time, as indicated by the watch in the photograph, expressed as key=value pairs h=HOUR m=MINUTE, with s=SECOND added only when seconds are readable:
h=12 m=50
